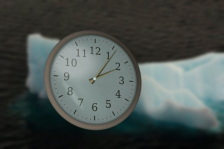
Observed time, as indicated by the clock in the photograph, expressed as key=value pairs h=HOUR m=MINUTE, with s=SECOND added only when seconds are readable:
h=2 m=6
